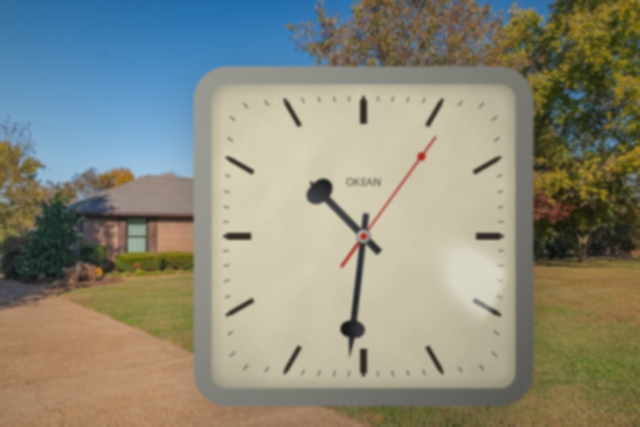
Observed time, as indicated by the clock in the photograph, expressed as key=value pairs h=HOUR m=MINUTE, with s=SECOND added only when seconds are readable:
h=10 m=31 s=6
